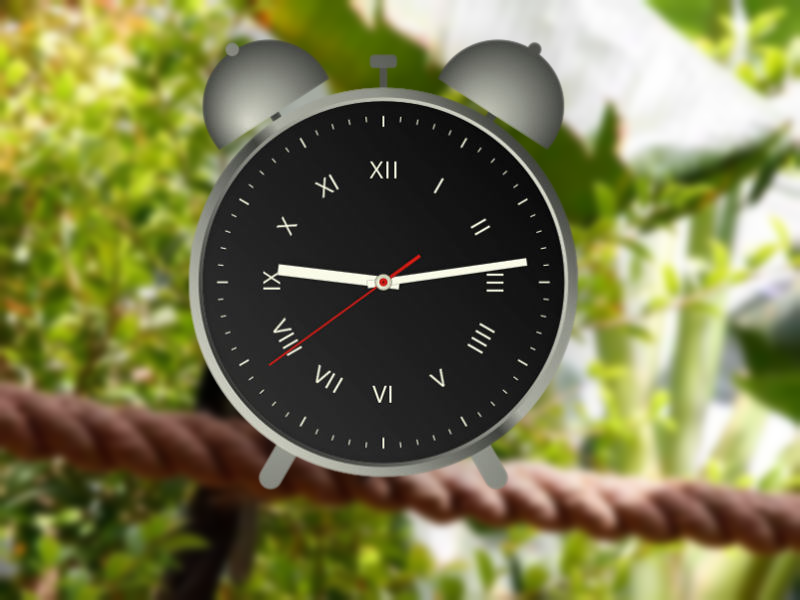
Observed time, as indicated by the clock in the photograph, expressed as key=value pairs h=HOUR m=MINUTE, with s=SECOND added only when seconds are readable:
h=9 m=13 s=39
